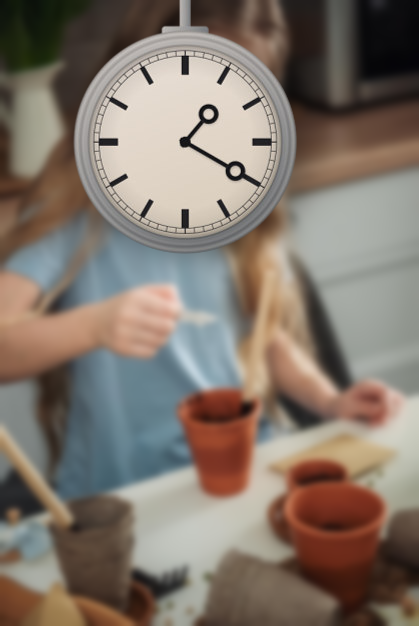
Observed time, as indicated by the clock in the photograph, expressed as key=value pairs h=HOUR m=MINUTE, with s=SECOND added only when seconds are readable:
h=1 m=20
